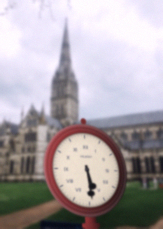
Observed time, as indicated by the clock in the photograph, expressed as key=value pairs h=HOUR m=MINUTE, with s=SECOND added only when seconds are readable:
h=5 m=29
